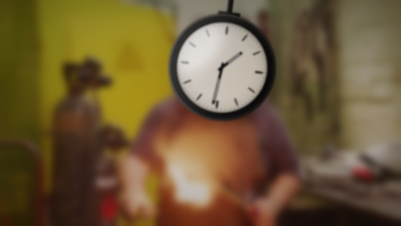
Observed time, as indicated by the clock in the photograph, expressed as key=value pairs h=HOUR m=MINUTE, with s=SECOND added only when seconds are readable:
h=1 m=31
